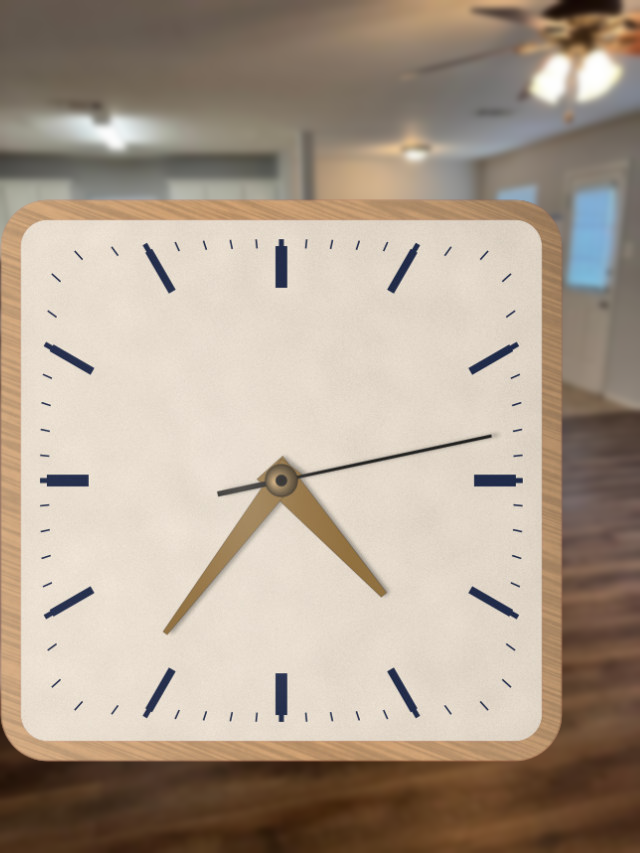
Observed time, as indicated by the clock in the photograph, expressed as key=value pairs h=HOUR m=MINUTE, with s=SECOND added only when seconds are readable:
h=4 m=36 s=13
